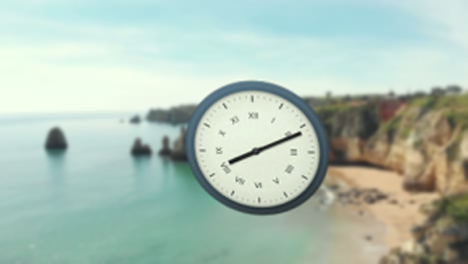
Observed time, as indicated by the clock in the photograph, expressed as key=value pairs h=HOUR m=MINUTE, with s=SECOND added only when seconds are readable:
h=8 m=11
